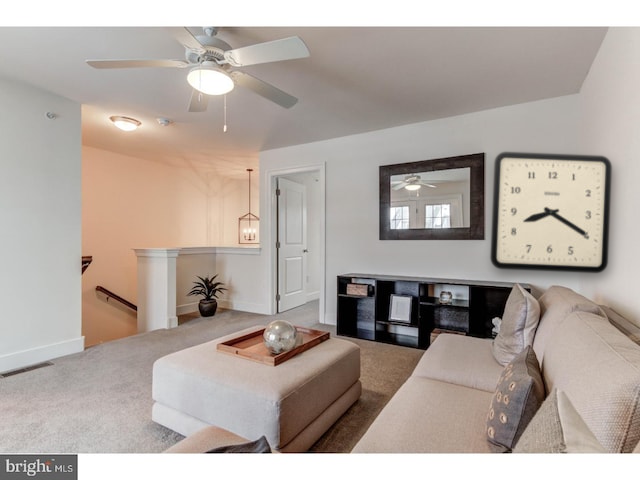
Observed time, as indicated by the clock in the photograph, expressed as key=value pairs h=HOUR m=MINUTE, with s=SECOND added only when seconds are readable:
h=8 m=20
